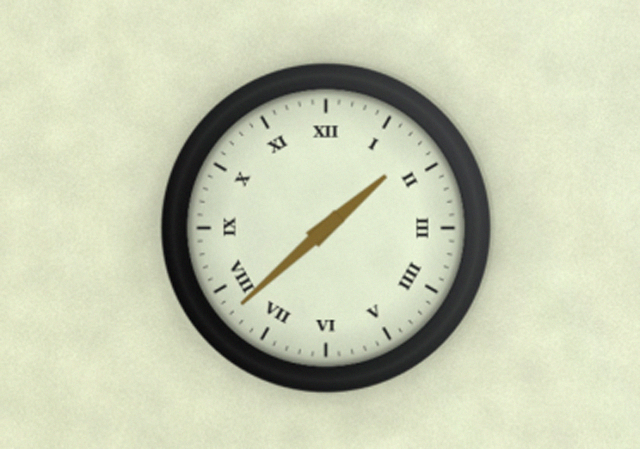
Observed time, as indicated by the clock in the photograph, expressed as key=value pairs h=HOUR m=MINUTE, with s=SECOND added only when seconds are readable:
h=1 m=38
